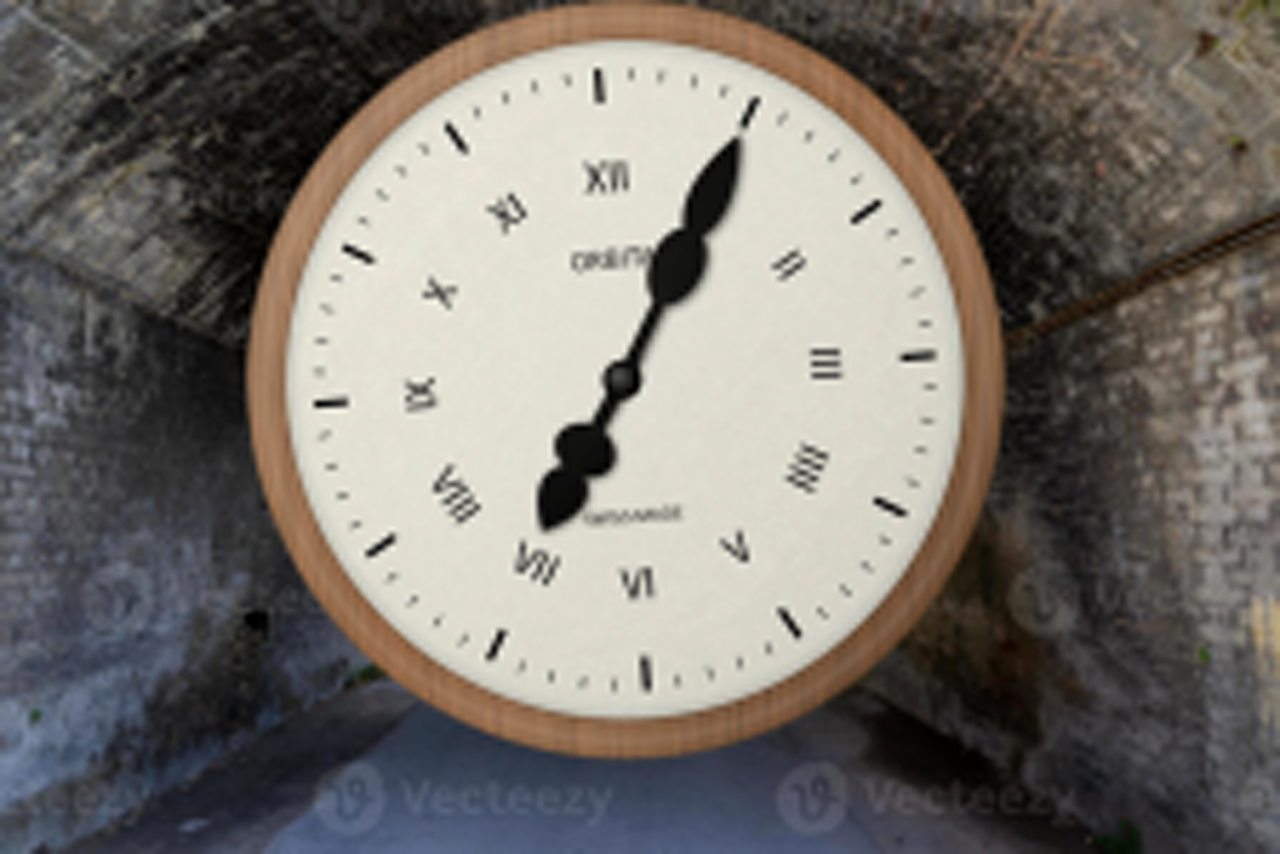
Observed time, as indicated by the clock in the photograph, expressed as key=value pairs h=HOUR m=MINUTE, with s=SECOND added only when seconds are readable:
h=7 m=5
